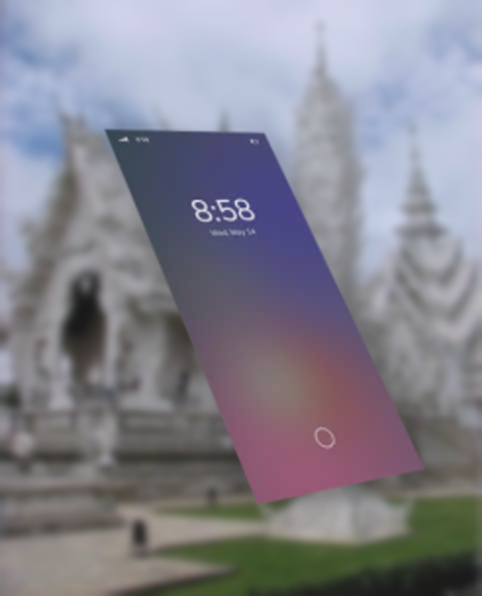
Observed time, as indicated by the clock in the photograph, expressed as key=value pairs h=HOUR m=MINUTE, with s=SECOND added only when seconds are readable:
h=8 m=58
